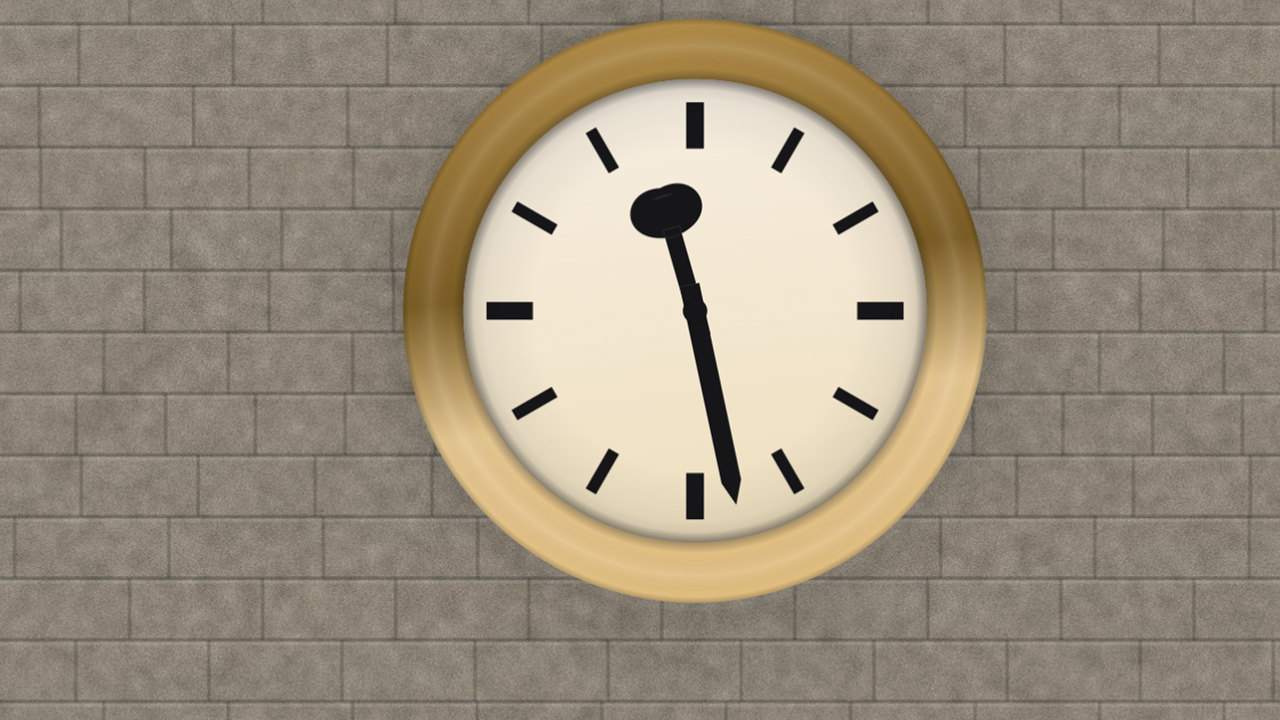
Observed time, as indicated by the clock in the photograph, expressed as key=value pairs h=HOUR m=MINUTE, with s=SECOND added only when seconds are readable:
h=11 m=28
